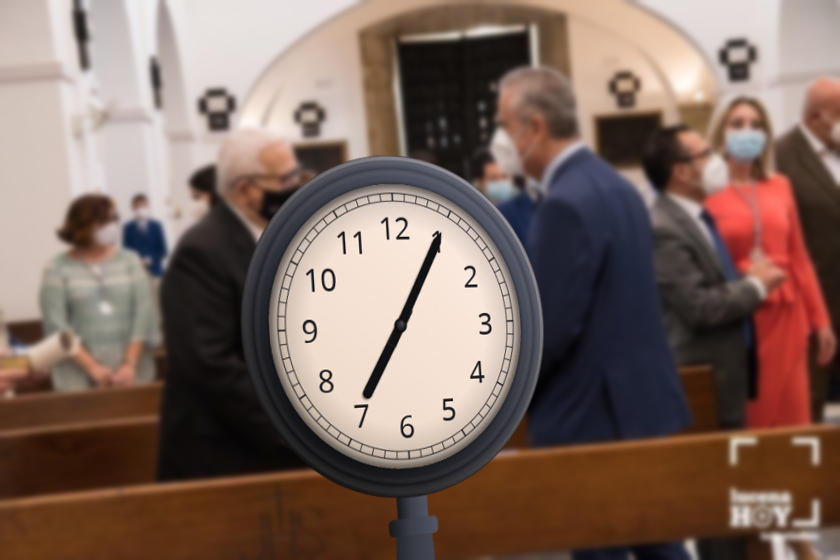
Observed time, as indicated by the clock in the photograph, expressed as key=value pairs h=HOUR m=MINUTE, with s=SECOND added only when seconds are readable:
h=7 m=5
